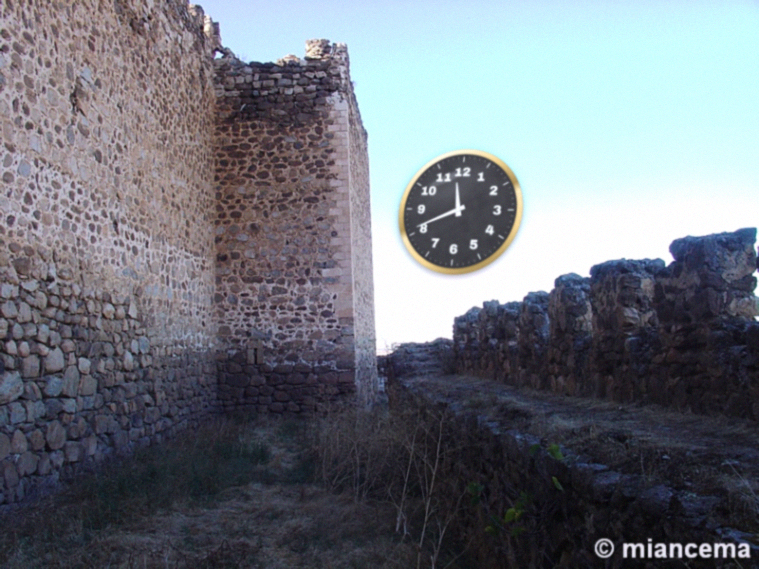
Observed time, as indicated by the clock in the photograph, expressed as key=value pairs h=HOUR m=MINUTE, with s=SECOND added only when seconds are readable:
h=11 m=41
